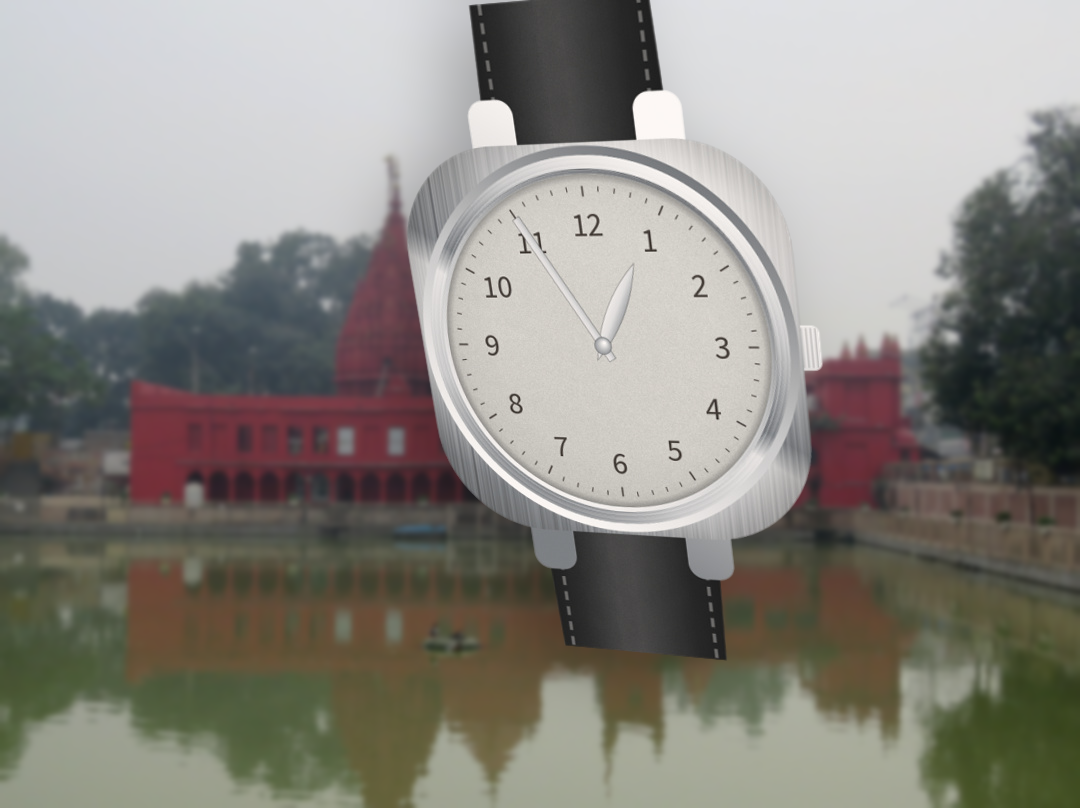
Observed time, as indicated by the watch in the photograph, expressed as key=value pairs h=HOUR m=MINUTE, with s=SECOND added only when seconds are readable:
h=12 m=55
